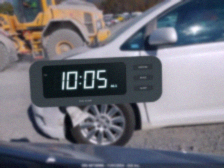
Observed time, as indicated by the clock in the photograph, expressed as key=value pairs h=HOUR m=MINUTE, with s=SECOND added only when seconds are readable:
h=10 m=5
